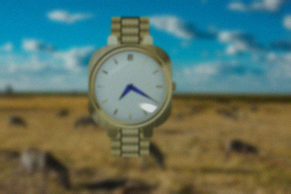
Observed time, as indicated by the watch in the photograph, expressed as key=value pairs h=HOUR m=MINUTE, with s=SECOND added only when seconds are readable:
h=7 m=20
